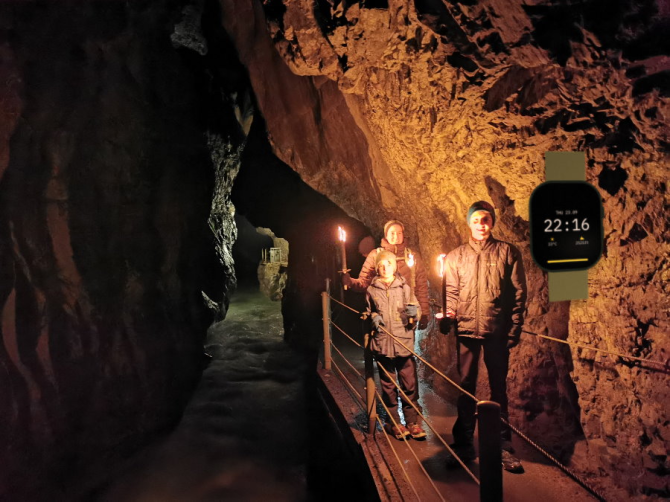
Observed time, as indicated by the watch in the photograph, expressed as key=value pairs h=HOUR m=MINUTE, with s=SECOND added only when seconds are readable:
h=22 m=16
